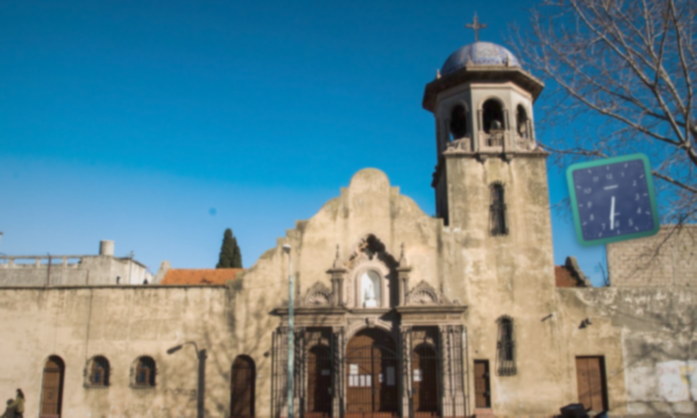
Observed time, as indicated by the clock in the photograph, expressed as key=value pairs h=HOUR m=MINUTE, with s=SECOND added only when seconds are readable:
h=6 m=32
